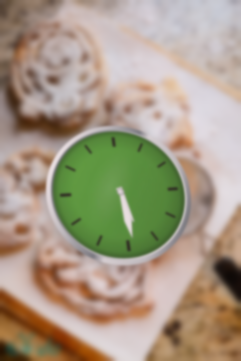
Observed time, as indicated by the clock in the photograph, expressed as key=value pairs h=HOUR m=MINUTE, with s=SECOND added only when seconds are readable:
h=5 m=29
